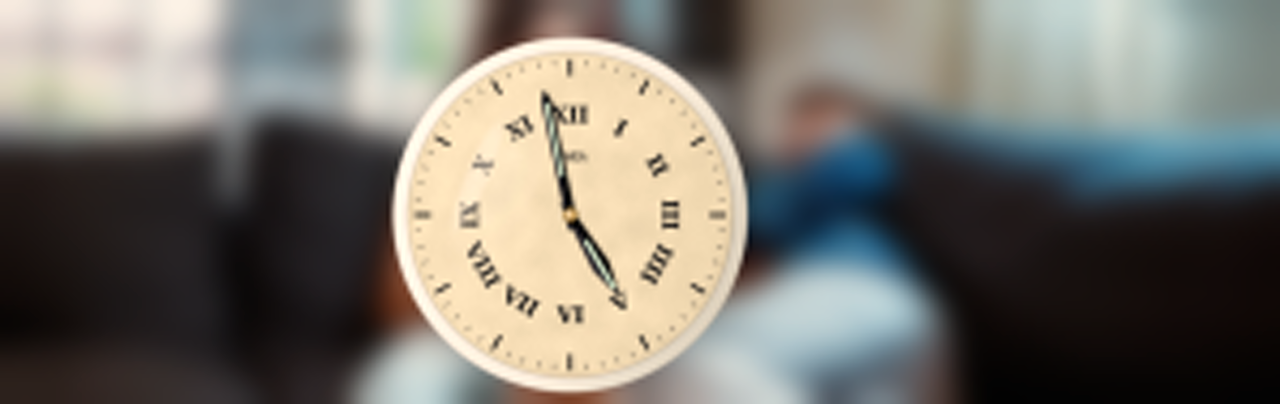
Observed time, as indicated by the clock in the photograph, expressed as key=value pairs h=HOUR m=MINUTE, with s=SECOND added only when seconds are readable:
h=4 m=58
